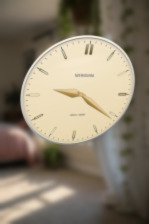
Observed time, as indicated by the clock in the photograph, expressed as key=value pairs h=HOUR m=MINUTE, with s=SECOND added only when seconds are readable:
h=9 m=21
